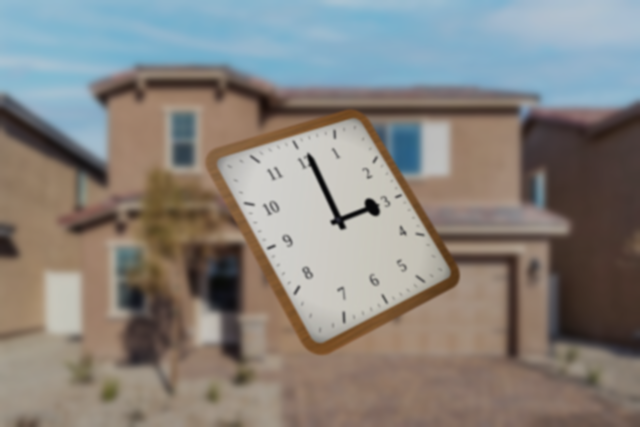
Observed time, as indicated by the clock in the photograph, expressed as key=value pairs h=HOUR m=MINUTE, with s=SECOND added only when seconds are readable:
h=3 m=1
